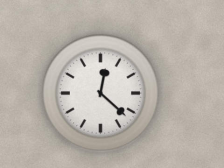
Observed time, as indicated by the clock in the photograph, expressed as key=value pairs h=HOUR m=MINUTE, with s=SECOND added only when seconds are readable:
h=12 m=22
